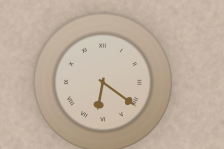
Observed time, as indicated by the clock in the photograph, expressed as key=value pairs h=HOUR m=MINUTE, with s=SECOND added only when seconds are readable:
h=6 m=21
